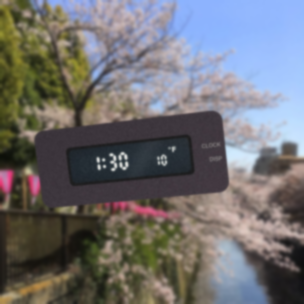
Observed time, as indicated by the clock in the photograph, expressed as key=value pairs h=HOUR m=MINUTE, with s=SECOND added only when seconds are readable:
h=1 m=30
